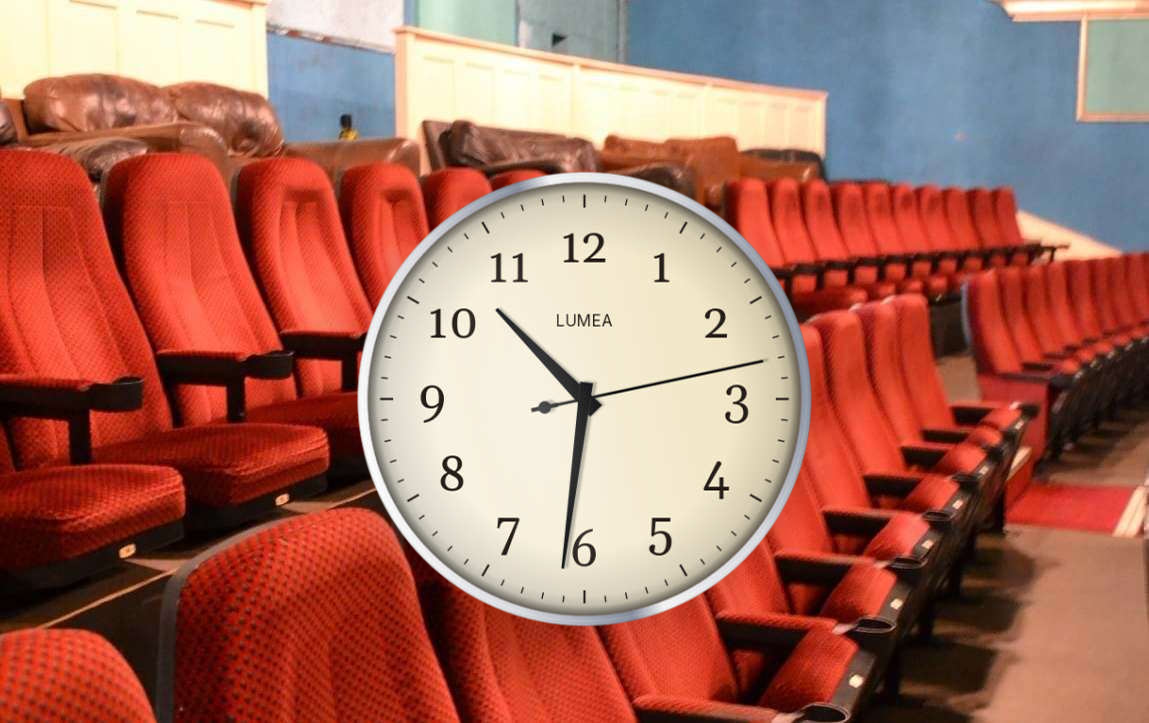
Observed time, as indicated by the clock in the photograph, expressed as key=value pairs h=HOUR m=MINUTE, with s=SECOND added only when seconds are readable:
h=10 m=31 s=13
